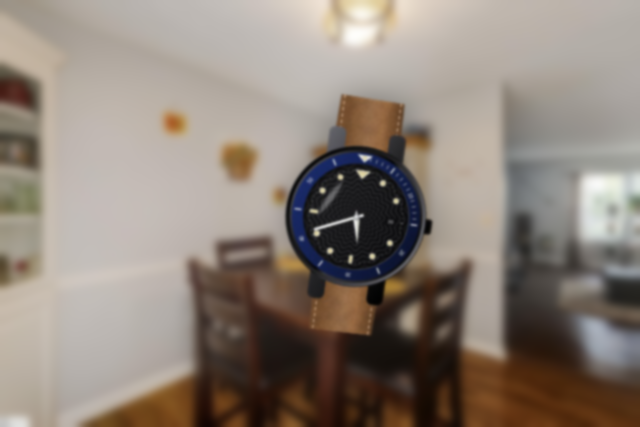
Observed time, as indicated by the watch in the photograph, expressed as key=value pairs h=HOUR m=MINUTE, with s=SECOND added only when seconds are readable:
h=5 m=41
